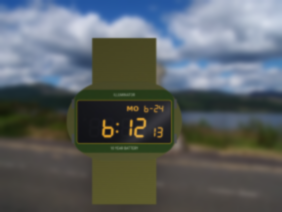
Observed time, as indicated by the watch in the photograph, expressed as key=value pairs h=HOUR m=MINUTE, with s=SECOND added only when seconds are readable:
h=6 m=12 s=13
